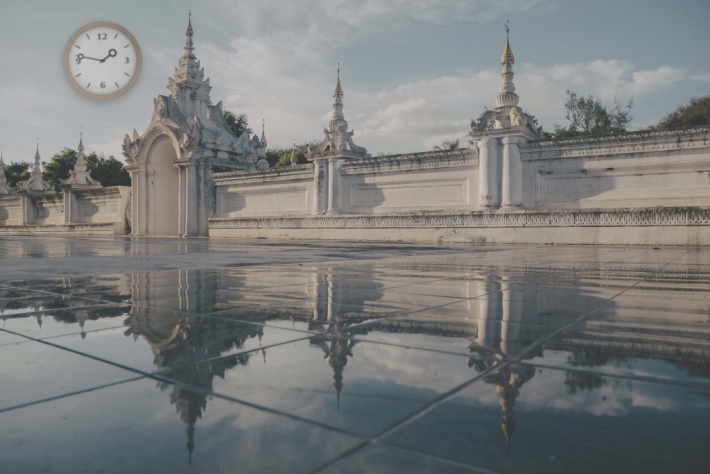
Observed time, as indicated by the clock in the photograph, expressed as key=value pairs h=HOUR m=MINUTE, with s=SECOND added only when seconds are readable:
h=1 m=47
